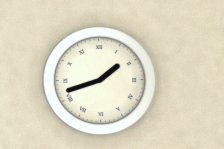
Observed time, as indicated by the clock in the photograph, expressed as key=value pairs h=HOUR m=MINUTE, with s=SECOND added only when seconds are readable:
h=1 m=42
